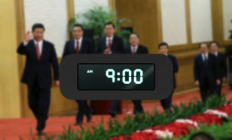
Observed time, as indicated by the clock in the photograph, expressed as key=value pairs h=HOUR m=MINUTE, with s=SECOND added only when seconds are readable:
h=9 m=0
